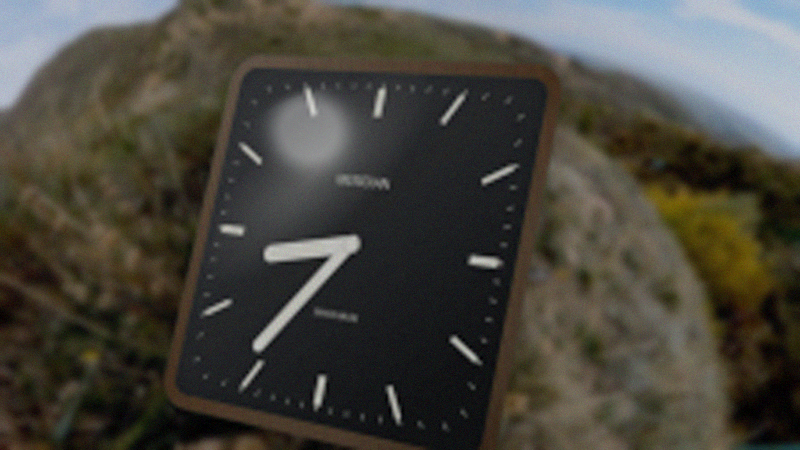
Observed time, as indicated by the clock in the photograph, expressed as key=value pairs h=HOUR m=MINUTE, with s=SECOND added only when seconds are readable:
h=8 m=36
